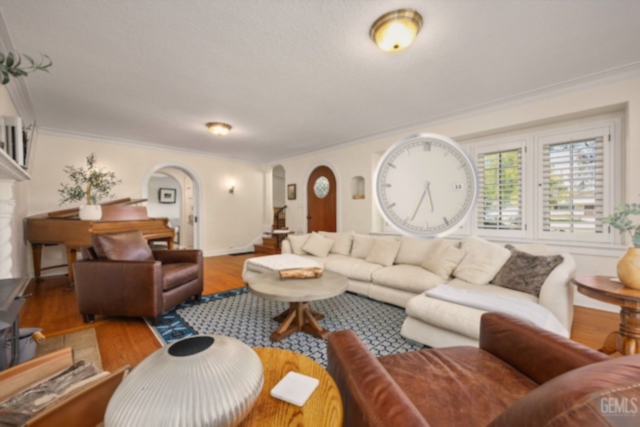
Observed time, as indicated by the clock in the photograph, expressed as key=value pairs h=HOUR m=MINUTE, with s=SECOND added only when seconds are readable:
h=5 m=34
